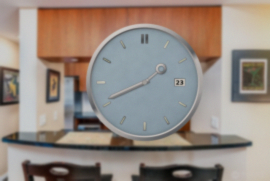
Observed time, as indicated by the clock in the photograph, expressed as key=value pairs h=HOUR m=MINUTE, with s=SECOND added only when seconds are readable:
h=1 m=41
